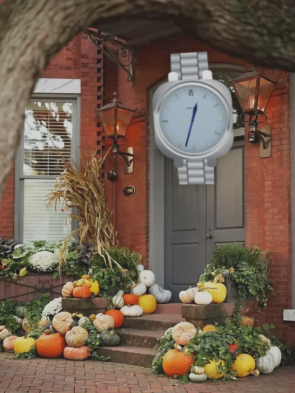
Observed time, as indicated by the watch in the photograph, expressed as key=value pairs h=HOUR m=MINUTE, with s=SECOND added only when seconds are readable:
h=12 m=33
